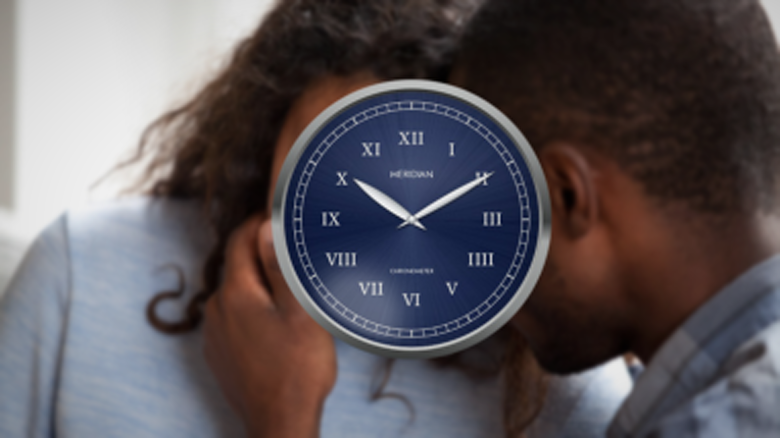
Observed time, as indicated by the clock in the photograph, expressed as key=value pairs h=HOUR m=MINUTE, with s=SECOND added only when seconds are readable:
h=10 m=10
